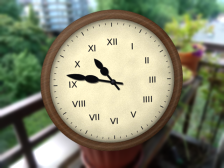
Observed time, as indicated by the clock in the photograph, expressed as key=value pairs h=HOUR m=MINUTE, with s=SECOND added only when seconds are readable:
h=10 m=47
